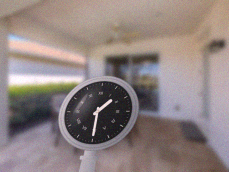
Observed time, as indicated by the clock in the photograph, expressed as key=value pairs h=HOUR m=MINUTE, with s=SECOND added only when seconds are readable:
h=1 m=30
